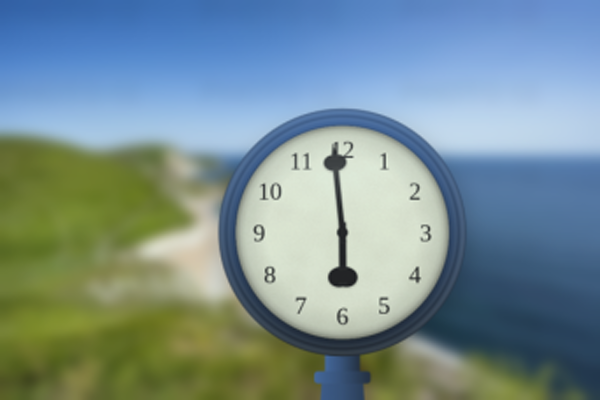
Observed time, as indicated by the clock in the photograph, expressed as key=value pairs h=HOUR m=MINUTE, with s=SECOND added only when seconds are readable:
h=5 m=59
